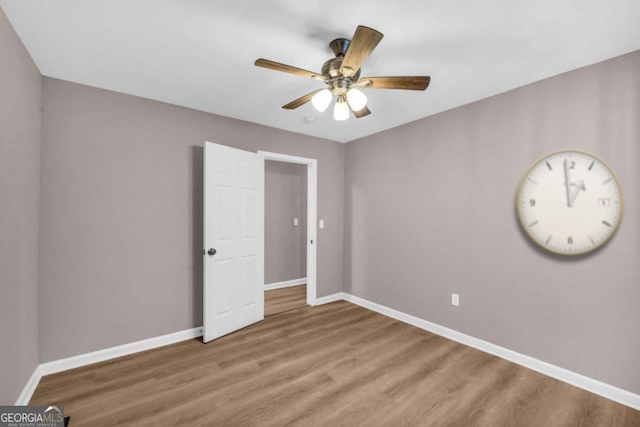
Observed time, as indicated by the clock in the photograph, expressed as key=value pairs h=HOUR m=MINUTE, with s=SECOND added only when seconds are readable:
h=12 m=59
